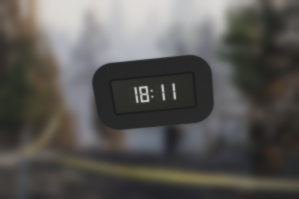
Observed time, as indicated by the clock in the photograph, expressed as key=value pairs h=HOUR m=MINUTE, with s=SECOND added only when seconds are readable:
h=18 m=11
